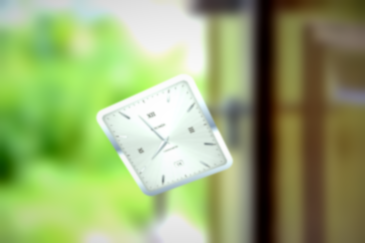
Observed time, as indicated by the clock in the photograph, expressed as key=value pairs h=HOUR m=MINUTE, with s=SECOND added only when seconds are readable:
h=7 m=57
